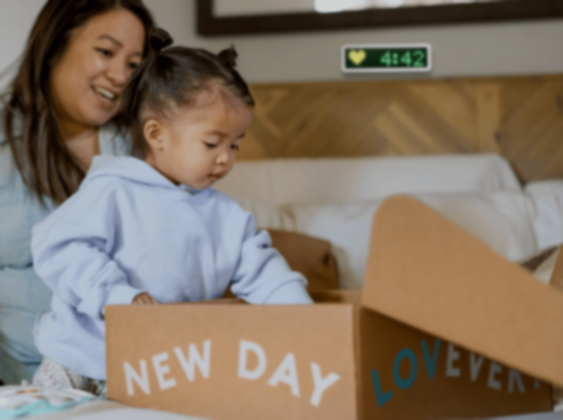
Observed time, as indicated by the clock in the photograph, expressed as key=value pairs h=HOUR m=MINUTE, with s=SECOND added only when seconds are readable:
h=4 m=42
